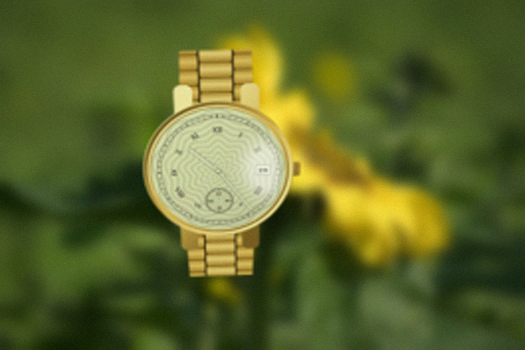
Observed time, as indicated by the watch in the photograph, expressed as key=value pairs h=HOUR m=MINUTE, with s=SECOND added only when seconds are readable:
h=10 m=24
